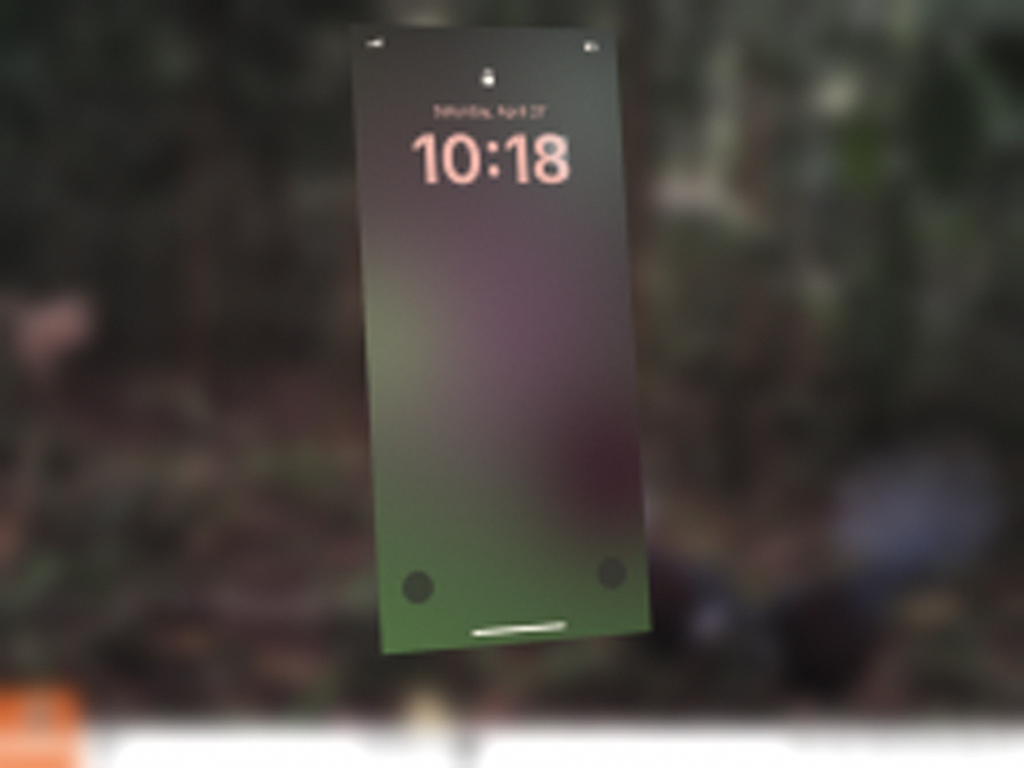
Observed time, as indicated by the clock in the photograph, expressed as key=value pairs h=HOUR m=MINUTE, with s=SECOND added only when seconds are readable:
h=10 m=18
